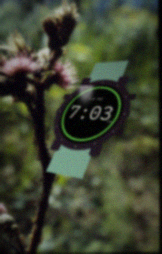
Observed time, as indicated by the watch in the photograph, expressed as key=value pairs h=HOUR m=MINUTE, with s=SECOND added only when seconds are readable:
h=7 m=3
